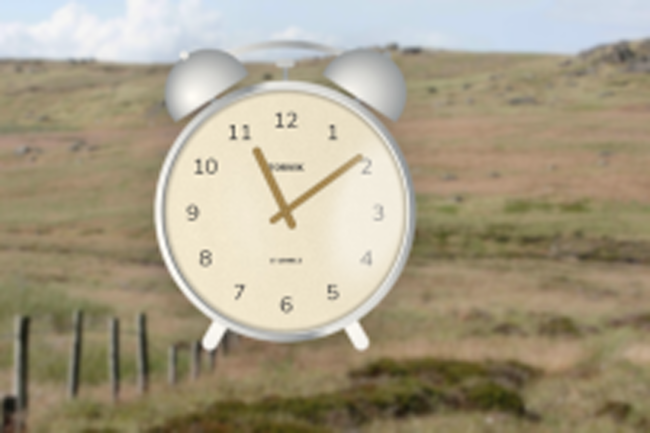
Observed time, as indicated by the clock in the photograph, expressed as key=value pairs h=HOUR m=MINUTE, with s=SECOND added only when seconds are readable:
h=11 m=9
